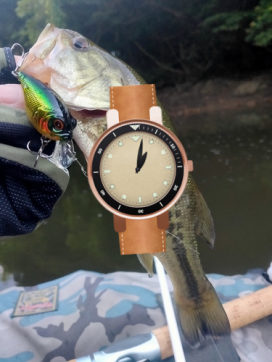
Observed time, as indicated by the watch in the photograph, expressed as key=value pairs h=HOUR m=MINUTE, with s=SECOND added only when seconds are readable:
h=1 m=2
